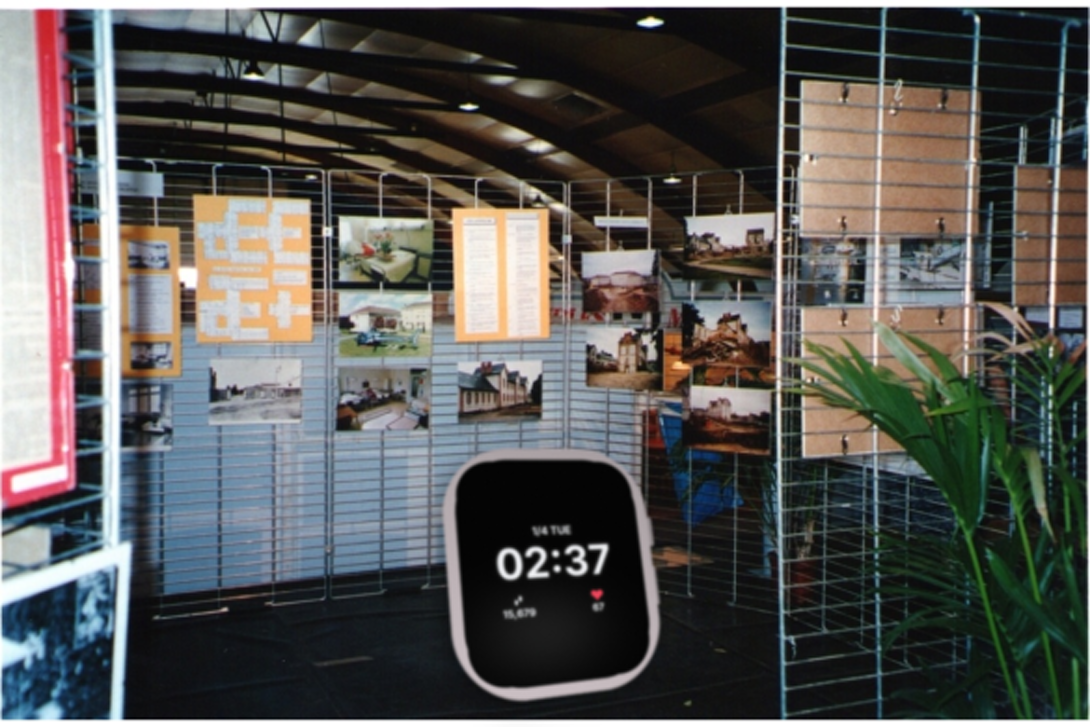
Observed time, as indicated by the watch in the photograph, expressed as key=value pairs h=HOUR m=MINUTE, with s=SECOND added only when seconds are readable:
h=2 m=37
